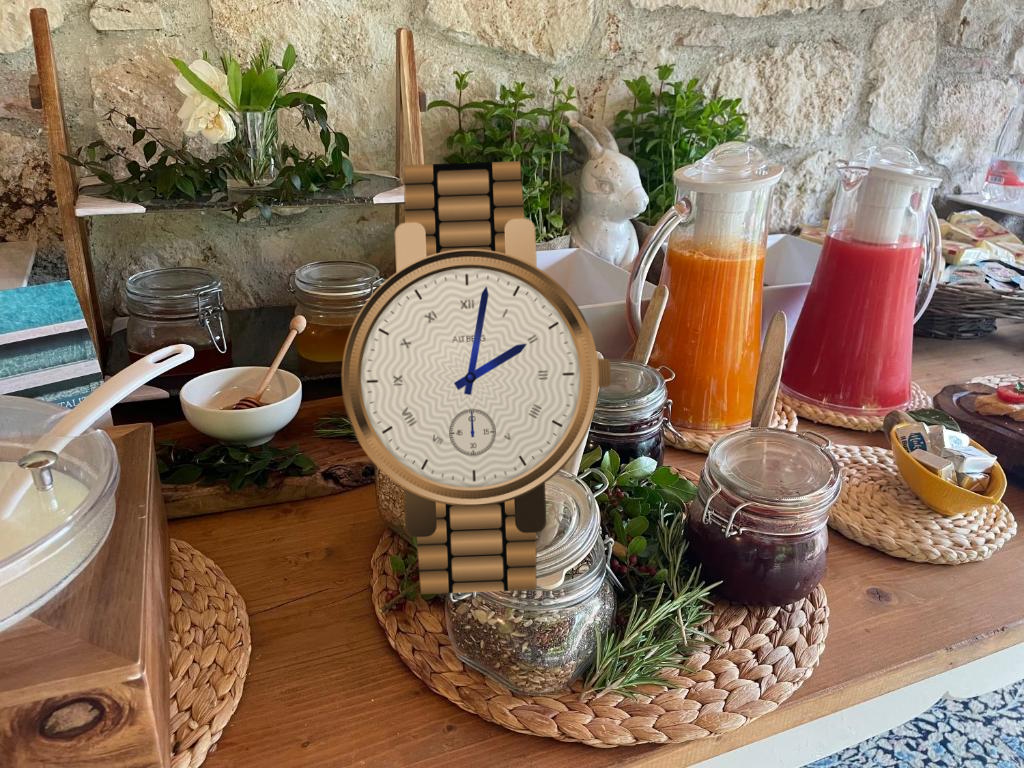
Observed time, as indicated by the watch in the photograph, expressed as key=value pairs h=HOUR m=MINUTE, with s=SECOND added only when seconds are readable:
h=2 m=2
